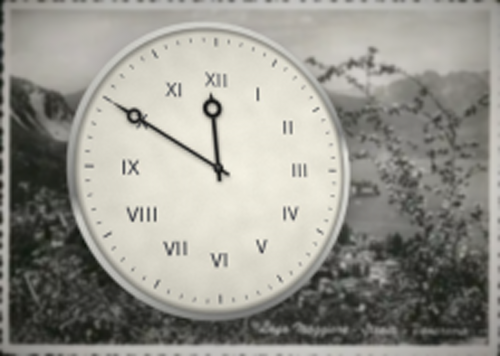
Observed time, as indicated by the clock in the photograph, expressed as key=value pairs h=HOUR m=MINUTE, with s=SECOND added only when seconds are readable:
h=11 m=50
